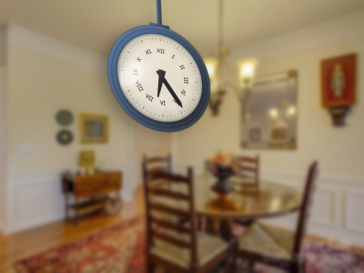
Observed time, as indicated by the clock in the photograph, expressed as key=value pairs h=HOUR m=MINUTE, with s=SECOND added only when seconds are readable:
h=6 m=24
